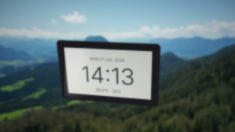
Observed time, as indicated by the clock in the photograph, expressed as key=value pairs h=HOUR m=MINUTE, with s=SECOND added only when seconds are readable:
h=14 m=13
